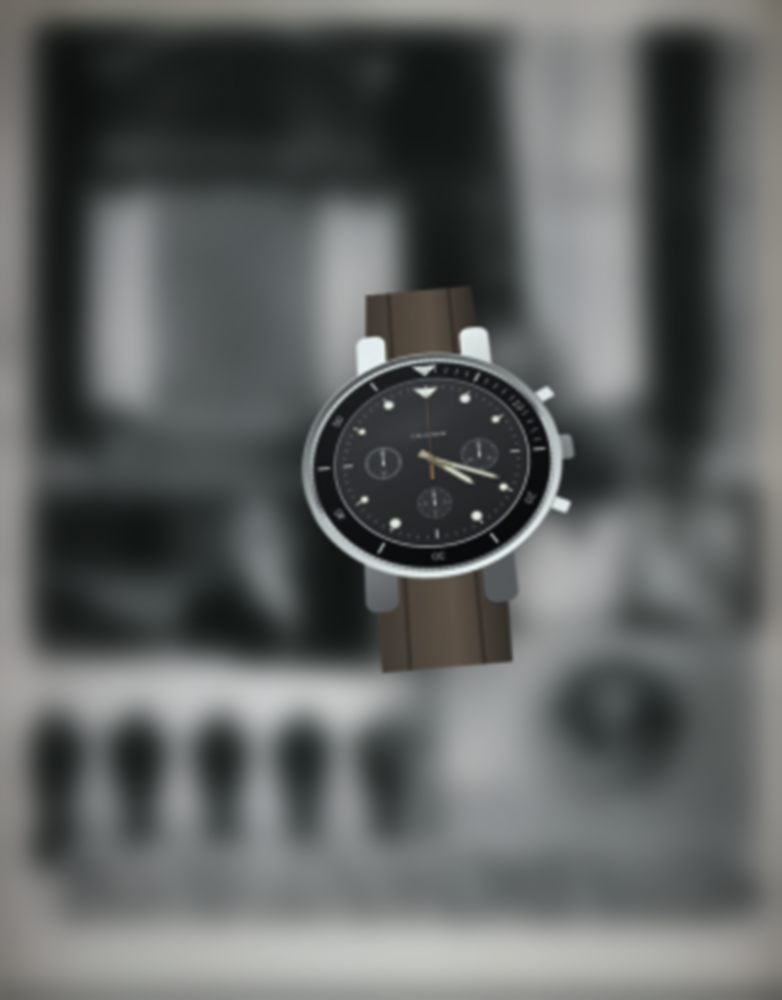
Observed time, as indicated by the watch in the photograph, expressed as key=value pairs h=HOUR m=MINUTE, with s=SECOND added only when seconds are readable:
h=4 m=19
